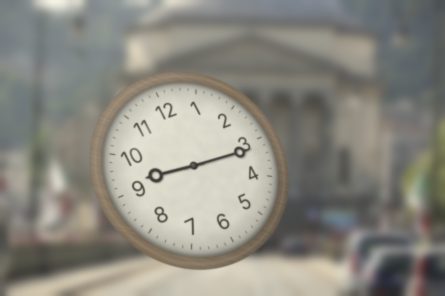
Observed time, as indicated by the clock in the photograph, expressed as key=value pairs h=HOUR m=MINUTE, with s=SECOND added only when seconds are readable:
h=9 m=16
